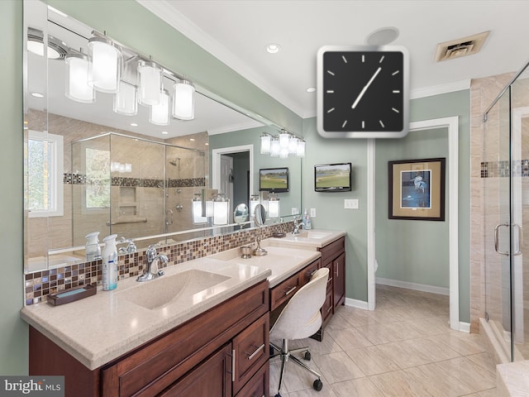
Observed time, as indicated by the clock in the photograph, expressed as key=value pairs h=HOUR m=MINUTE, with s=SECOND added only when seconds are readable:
h=7 m=6
